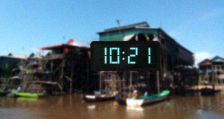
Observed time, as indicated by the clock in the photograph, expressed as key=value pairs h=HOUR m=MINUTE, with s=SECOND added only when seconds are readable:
h=10 m=21
